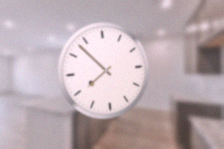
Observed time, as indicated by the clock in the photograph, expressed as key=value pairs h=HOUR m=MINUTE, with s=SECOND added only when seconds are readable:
h=7 m=53
